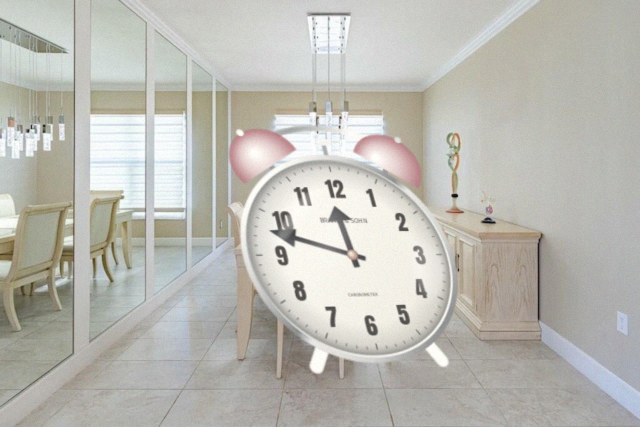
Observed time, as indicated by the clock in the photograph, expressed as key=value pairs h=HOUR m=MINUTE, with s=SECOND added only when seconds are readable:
h=11 m=48
